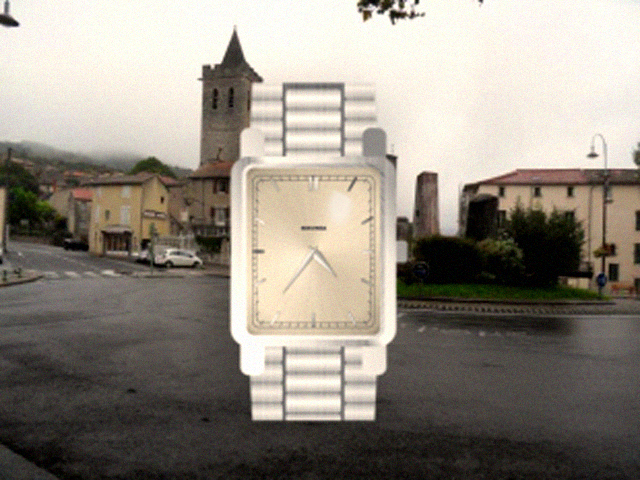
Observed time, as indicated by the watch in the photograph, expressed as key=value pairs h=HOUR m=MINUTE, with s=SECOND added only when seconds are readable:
h=4 m=36
